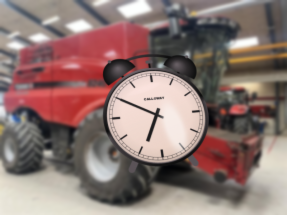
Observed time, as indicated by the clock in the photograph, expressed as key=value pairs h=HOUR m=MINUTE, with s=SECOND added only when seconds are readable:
h=6 m=50
